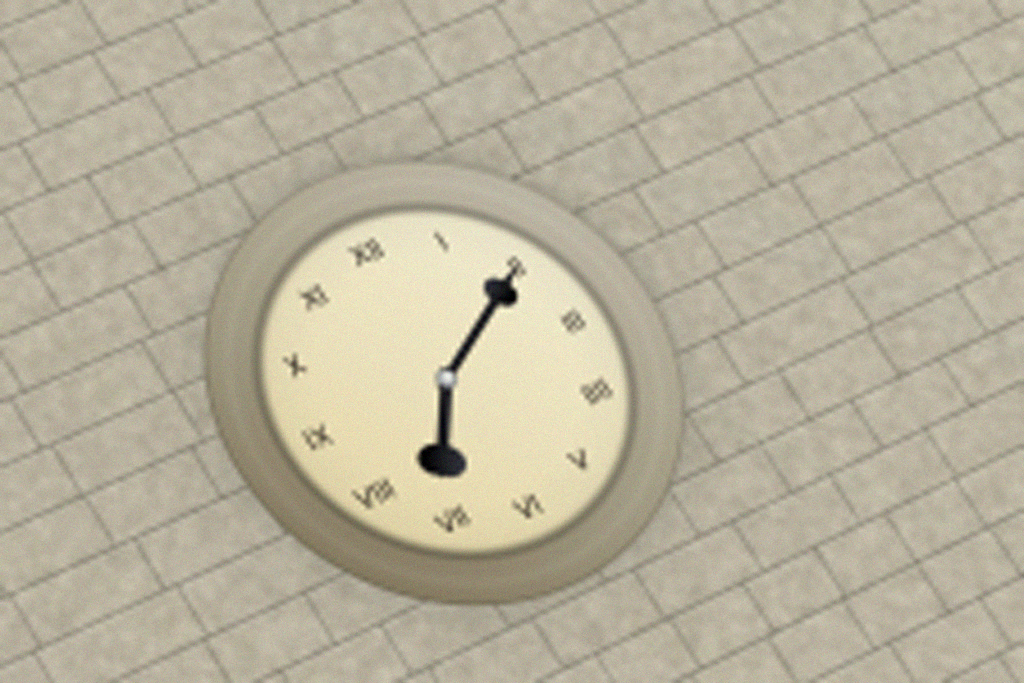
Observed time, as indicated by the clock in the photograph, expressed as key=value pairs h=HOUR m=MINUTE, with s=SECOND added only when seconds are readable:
h=7 m=10
